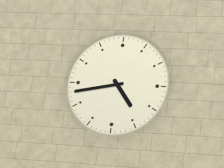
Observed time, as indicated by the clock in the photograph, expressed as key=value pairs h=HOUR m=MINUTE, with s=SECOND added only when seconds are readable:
h=4 m=43
